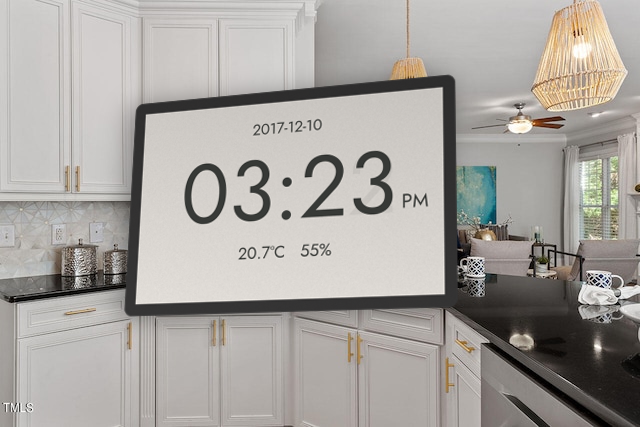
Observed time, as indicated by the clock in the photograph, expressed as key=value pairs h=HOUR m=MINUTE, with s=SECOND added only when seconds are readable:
h=3 m=23
